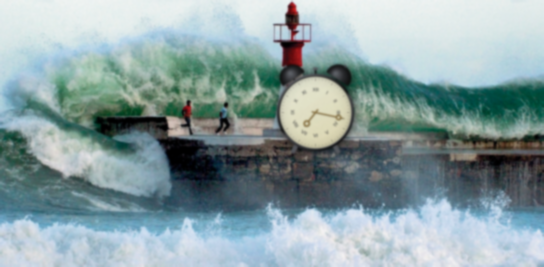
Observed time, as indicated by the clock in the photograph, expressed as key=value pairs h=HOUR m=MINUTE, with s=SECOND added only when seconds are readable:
h=7 m=17
